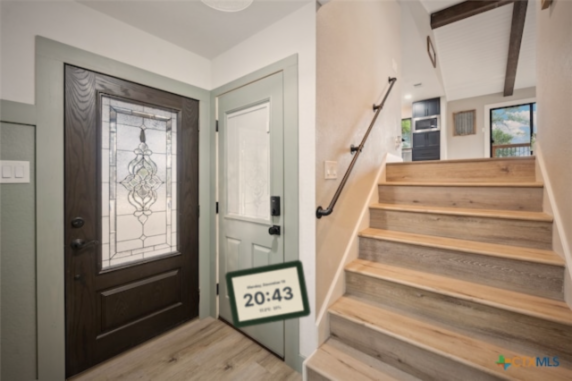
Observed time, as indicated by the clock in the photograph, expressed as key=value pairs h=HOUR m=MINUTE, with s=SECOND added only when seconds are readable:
h=20 m=43
